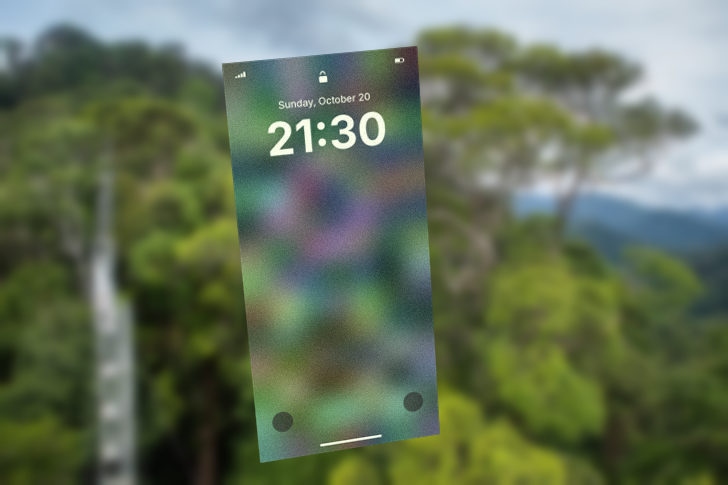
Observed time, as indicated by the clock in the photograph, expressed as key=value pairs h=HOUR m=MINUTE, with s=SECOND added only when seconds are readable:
h=21 m=30
